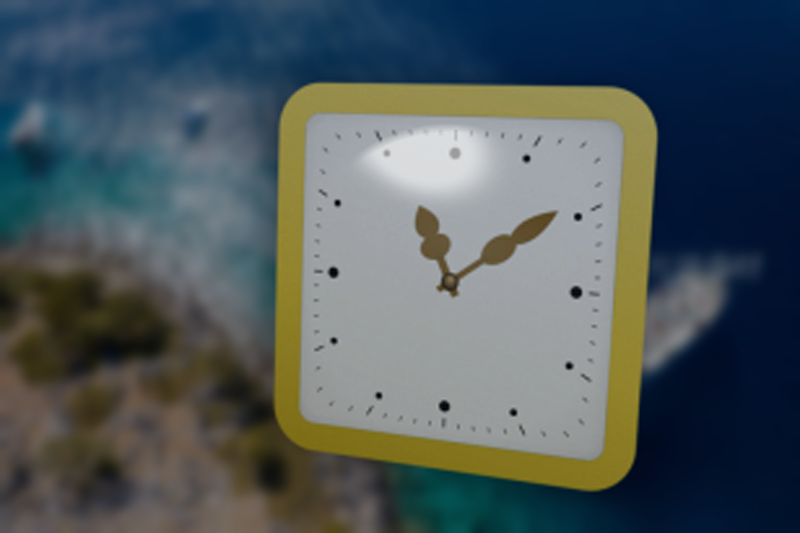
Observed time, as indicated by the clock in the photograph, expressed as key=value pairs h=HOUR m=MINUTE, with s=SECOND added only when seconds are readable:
h=11 m=9
